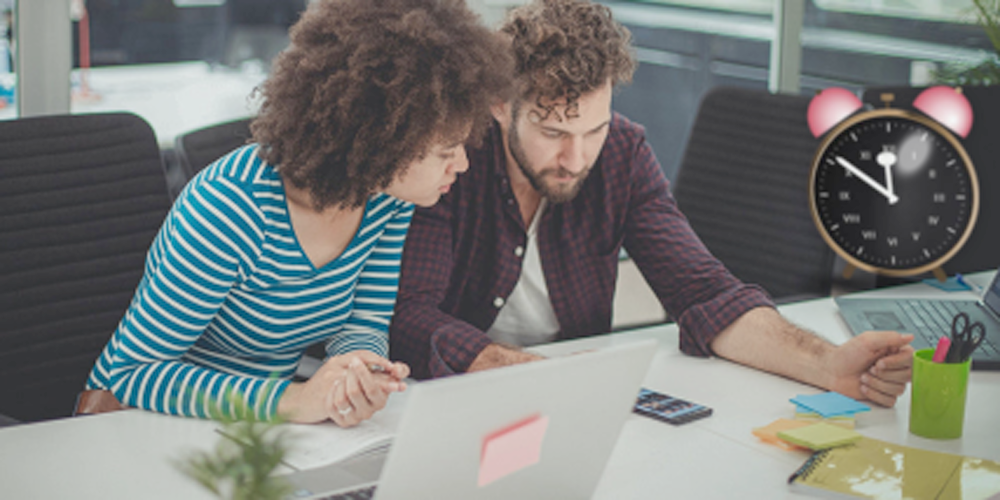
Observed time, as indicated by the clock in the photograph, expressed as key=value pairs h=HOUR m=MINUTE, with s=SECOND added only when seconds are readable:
h=11 m=51
